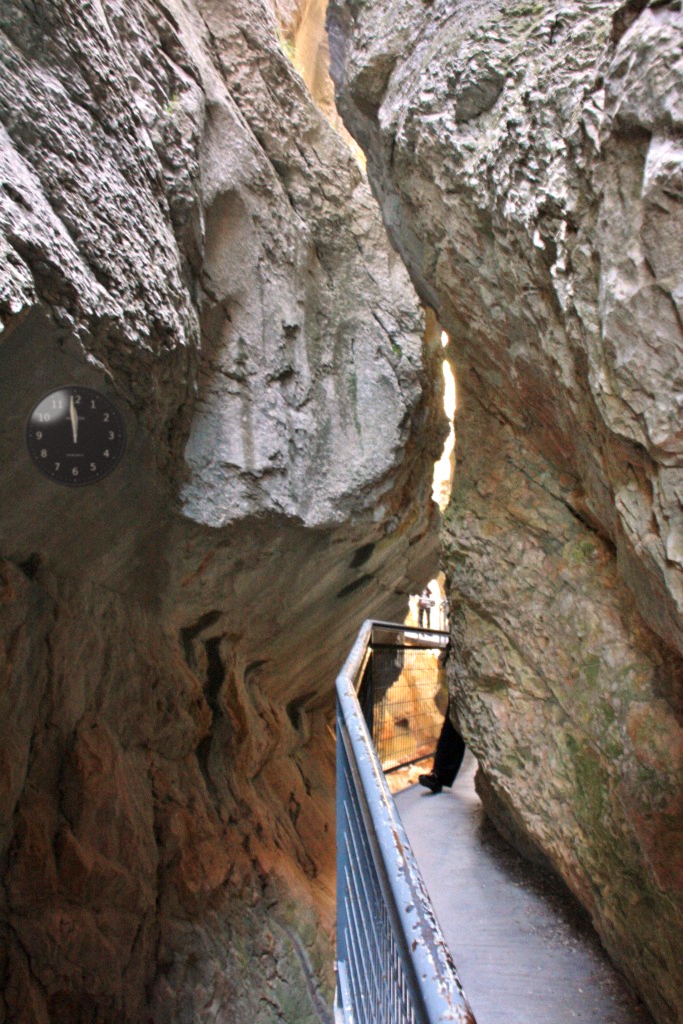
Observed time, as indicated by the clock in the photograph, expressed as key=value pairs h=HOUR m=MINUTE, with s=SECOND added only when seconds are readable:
h=11 m=59
